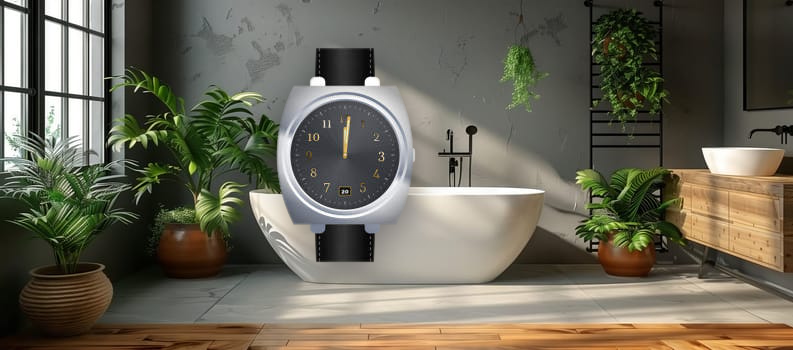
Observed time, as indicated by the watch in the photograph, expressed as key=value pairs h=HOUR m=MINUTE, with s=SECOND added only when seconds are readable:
h=12 m=1
